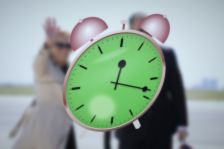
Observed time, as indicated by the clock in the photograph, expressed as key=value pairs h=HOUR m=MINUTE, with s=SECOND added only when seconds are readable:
h=12 m=18
